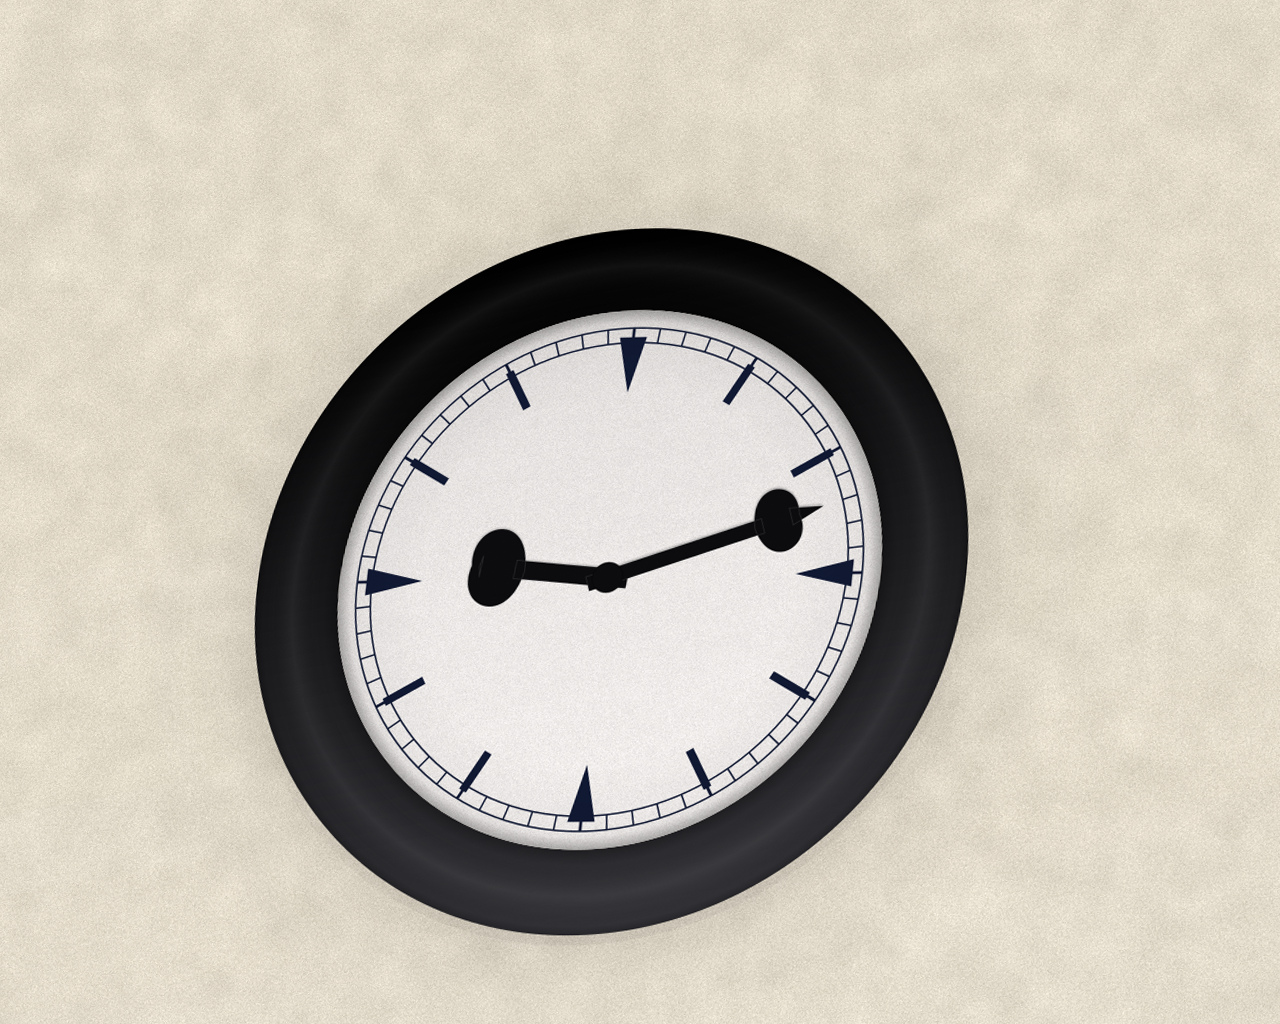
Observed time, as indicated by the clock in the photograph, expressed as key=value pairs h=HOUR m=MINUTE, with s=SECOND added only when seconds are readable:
h=9 m=12
